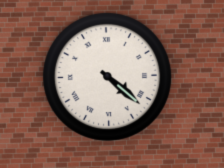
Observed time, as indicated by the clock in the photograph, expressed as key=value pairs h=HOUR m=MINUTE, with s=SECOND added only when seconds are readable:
h=4 m=22
